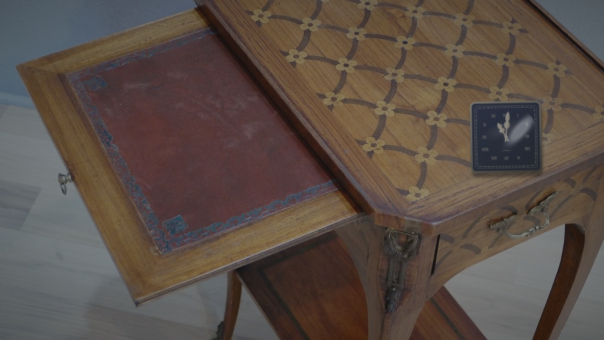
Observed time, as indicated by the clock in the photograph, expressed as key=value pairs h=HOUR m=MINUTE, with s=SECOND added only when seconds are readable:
h=11 m=1
